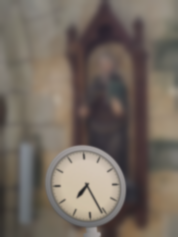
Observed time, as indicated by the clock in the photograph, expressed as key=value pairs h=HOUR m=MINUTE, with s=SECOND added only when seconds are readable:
h=7 m=26
